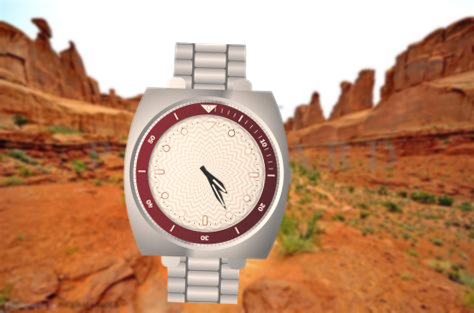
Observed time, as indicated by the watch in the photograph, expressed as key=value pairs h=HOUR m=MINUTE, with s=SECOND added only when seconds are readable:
h=4 m=25
